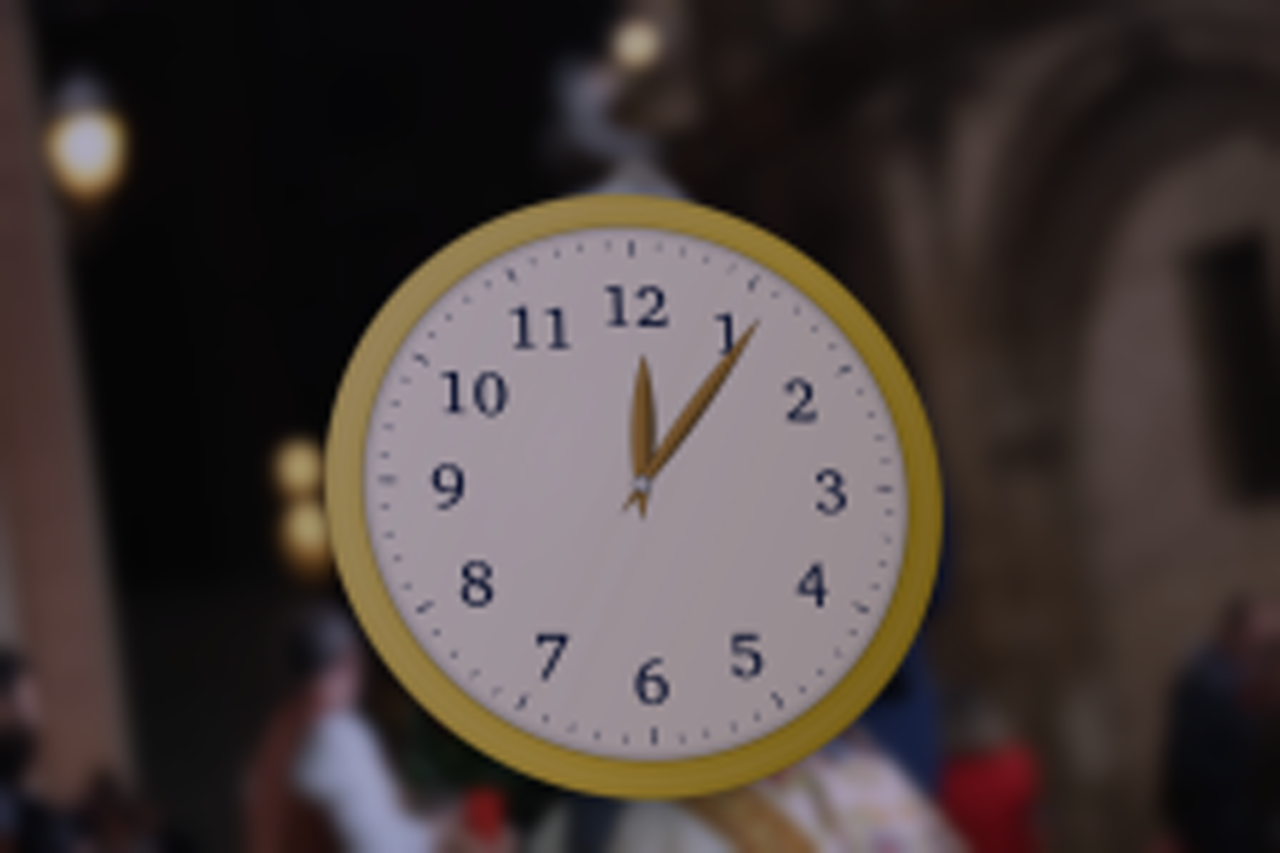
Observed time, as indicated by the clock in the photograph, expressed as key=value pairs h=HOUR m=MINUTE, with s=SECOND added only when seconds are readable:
h=12 m=6
